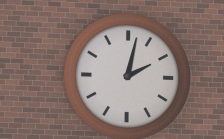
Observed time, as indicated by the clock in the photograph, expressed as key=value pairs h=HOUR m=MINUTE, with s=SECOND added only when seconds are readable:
h=2 m=2
